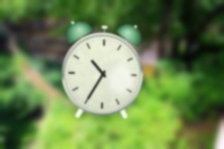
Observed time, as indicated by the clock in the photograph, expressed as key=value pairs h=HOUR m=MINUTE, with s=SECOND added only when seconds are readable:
h=10 m=35
